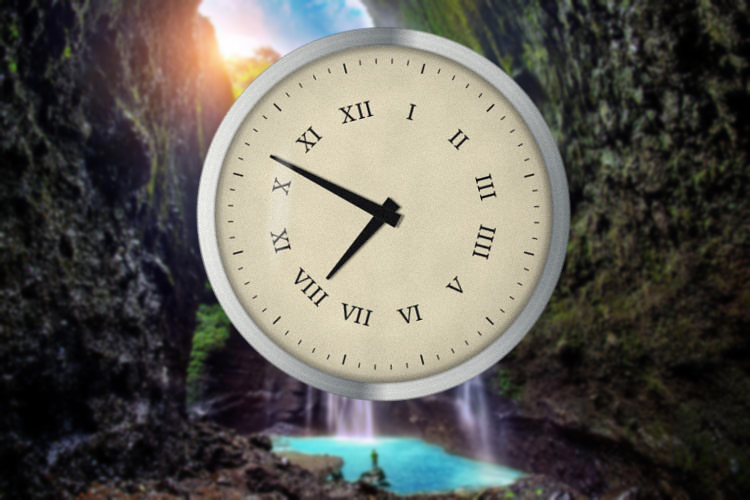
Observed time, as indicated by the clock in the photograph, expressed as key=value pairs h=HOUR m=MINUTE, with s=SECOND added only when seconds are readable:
h=7 m=52
